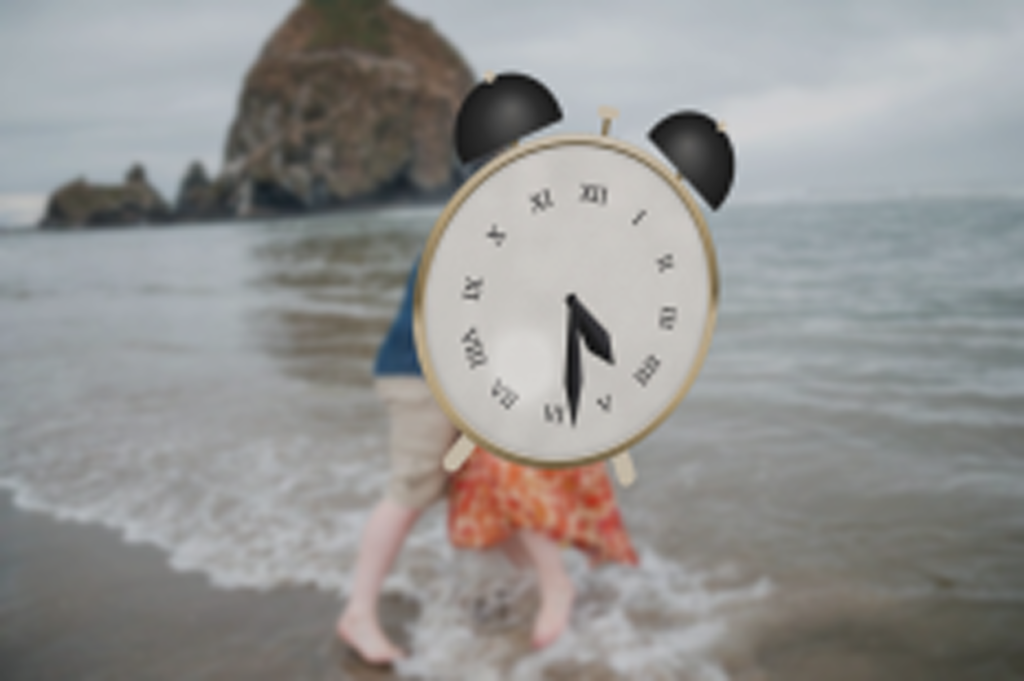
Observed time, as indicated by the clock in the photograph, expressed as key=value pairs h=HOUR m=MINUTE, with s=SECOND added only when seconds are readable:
h=4 m=28
